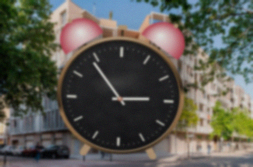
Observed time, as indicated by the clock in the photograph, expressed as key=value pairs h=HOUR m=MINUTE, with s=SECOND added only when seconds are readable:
h=2 m=54
